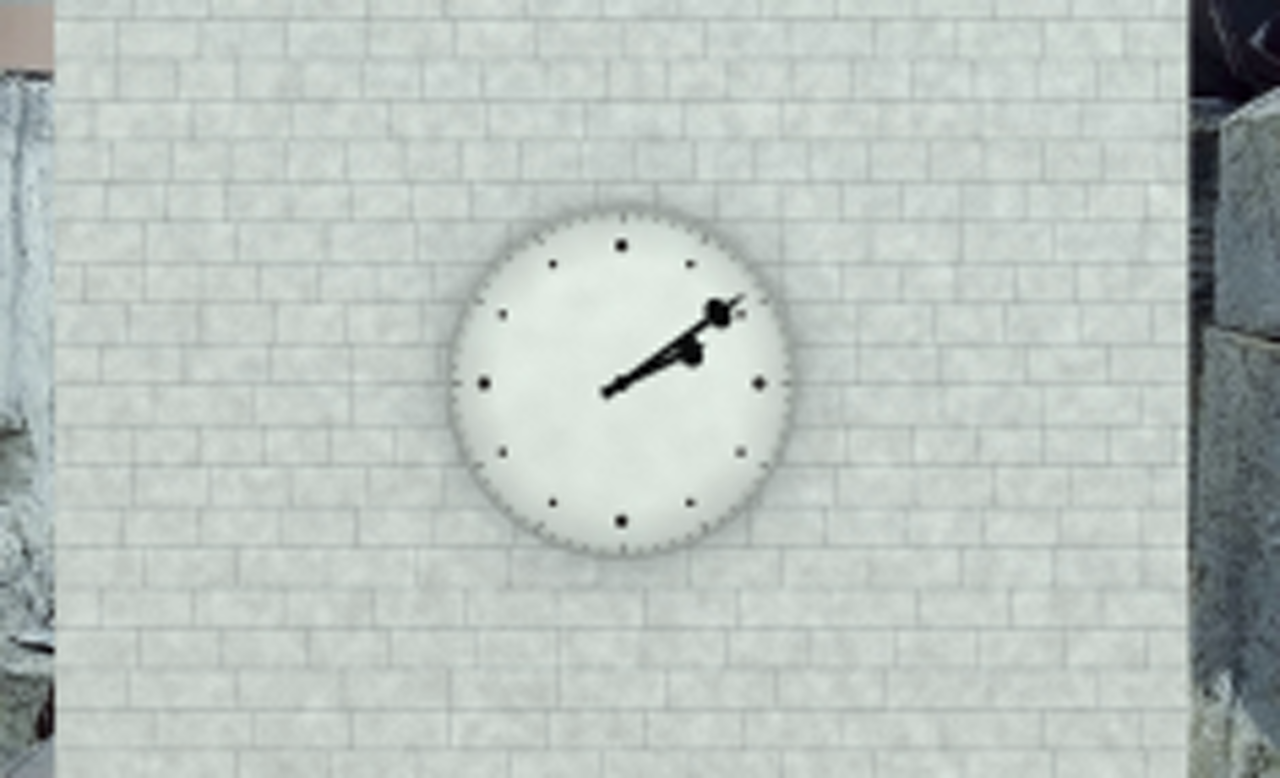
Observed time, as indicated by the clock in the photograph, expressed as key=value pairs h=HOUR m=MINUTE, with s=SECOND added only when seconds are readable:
h=2 m=9
